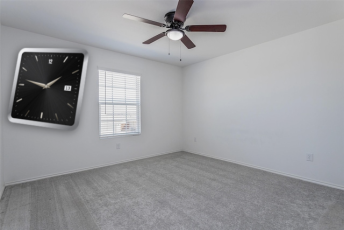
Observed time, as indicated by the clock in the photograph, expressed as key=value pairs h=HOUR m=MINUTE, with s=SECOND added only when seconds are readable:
h=1 m=47
